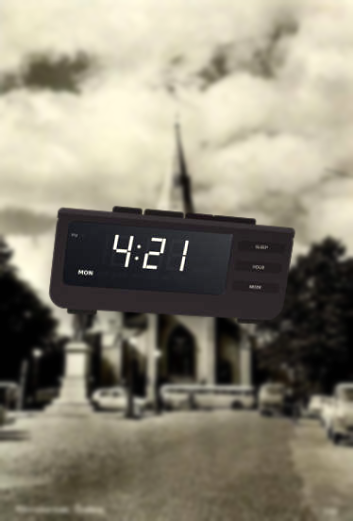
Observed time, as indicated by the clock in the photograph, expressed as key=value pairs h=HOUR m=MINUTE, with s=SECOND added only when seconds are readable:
h=4 m=21
